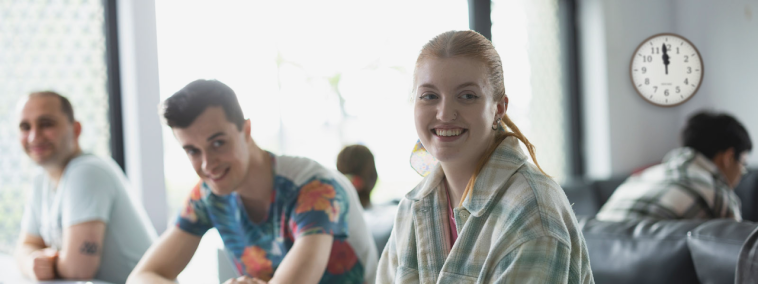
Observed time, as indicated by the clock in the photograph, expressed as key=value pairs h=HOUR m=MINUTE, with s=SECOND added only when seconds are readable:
h=11 m=59
